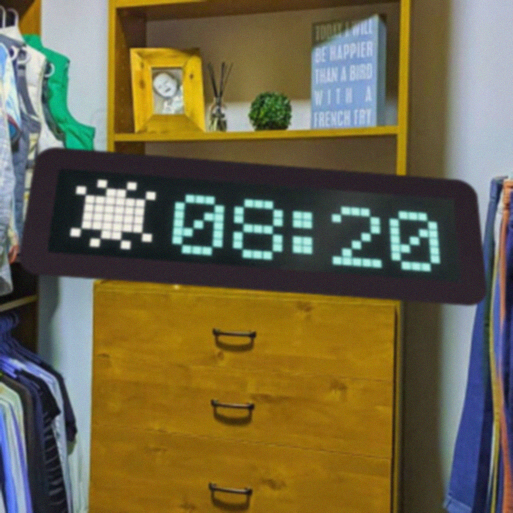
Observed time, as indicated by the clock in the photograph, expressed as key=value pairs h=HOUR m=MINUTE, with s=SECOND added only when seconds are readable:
h=8 m=20
